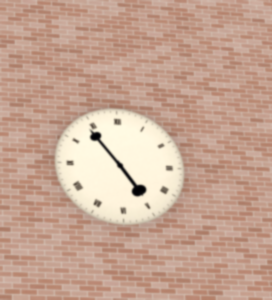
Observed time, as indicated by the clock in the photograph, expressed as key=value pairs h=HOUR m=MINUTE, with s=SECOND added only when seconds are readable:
h=4 m=54
